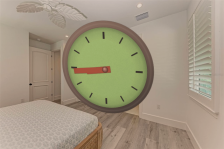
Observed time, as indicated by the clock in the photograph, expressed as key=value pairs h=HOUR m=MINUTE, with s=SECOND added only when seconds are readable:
h=8 m=44
